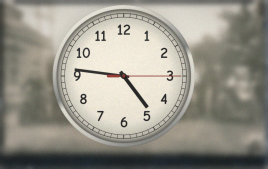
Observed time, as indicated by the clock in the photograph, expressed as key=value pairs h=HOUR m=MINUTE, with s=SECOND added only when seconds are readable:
h=4 m=46 s=15
